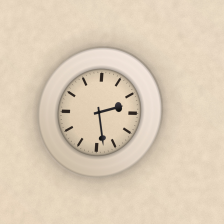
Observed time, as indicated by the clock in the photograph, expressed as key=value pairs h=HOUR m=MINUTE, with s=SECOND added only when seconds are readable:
h=2 m=28
